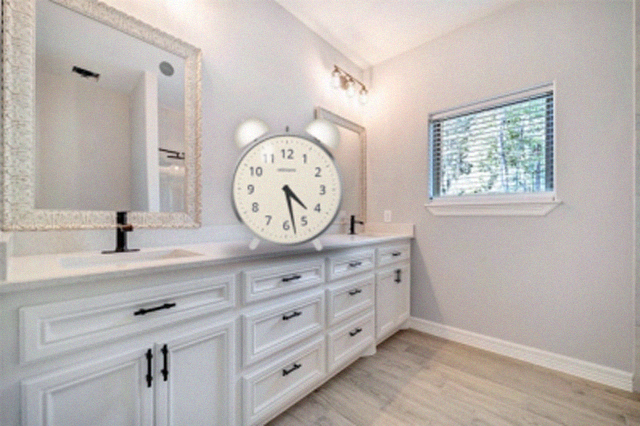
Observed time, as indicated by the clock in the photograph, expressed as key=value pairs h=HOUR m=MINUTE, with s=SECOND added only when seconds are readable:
h=4 m=28
